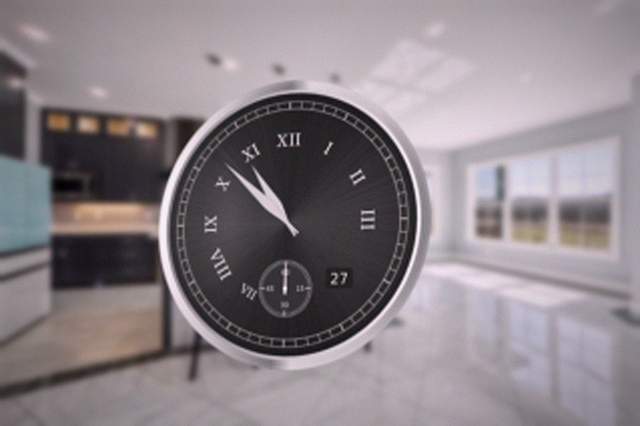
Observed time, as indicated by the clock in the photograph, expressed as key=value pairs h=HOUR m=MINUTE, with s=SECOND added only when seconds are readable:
h=10 m=52
